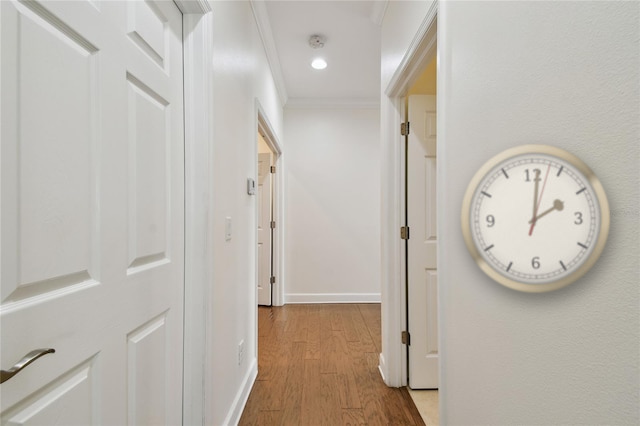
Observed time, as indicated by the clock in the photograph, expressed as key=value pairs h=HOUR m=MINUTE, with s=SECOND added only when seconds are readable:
h=2 m=1 s=3
